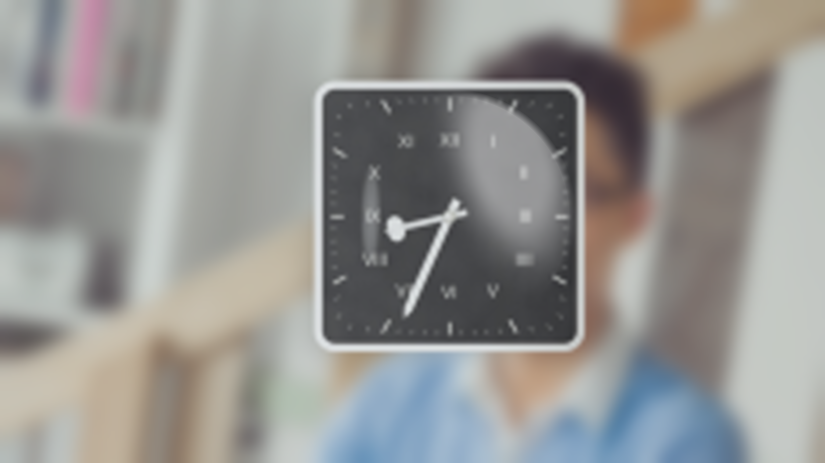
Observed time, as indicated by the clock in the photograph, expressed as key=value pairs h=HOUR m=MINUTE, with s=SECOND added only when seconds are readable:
h=8 m=34
